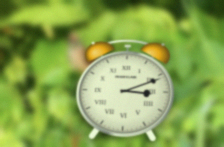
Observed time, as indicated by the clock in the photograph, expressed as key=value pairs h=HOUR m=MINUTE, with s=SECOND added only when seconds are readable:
h=3 m=11
